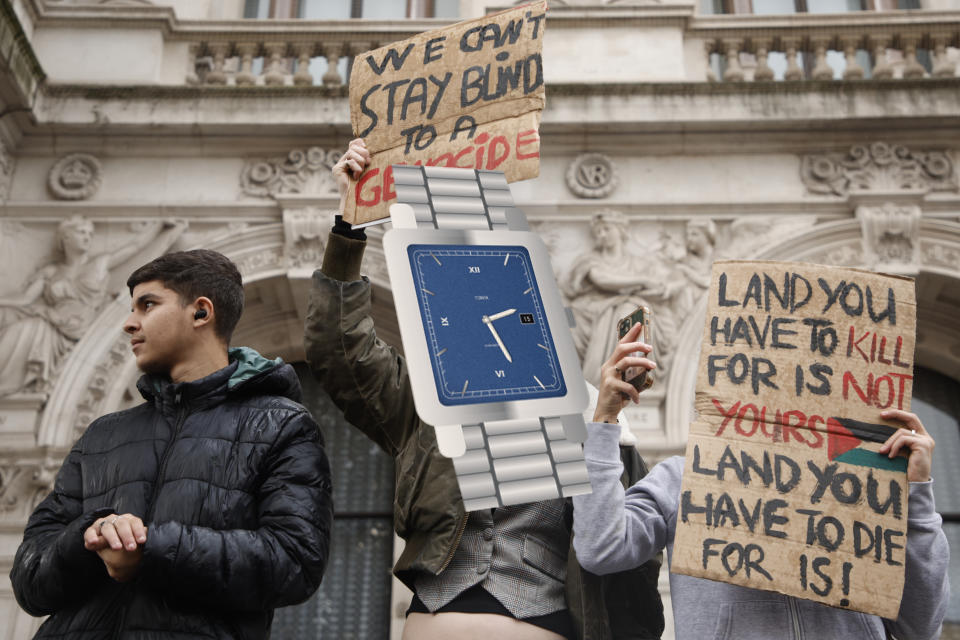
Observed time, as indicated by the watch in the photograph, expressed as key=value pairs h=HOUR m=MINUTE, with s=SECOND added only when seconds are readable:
h=2 m=27
